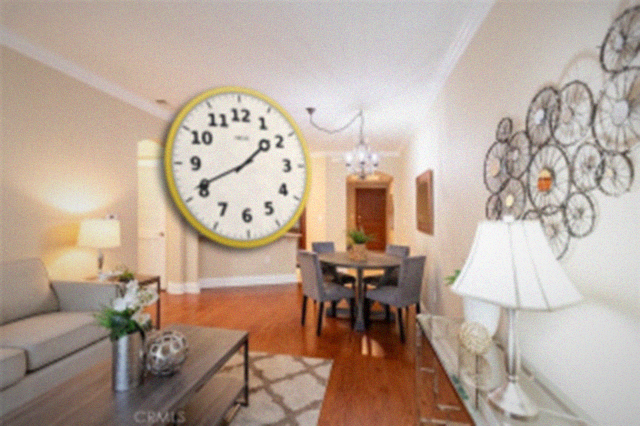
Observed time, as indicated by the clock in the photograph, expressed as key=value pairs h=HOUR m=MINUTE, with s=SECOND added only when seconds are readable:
h=1 m=41
